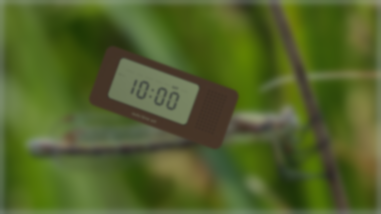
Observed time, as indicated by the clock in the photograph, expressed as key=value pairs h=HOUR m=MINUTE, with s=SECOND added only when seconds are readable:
h=10 m=0
